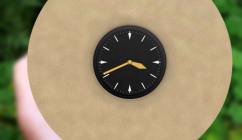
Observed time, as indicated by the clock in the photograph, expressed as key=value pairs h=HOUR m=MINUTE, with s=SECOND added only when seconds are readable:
h=3 m=41
